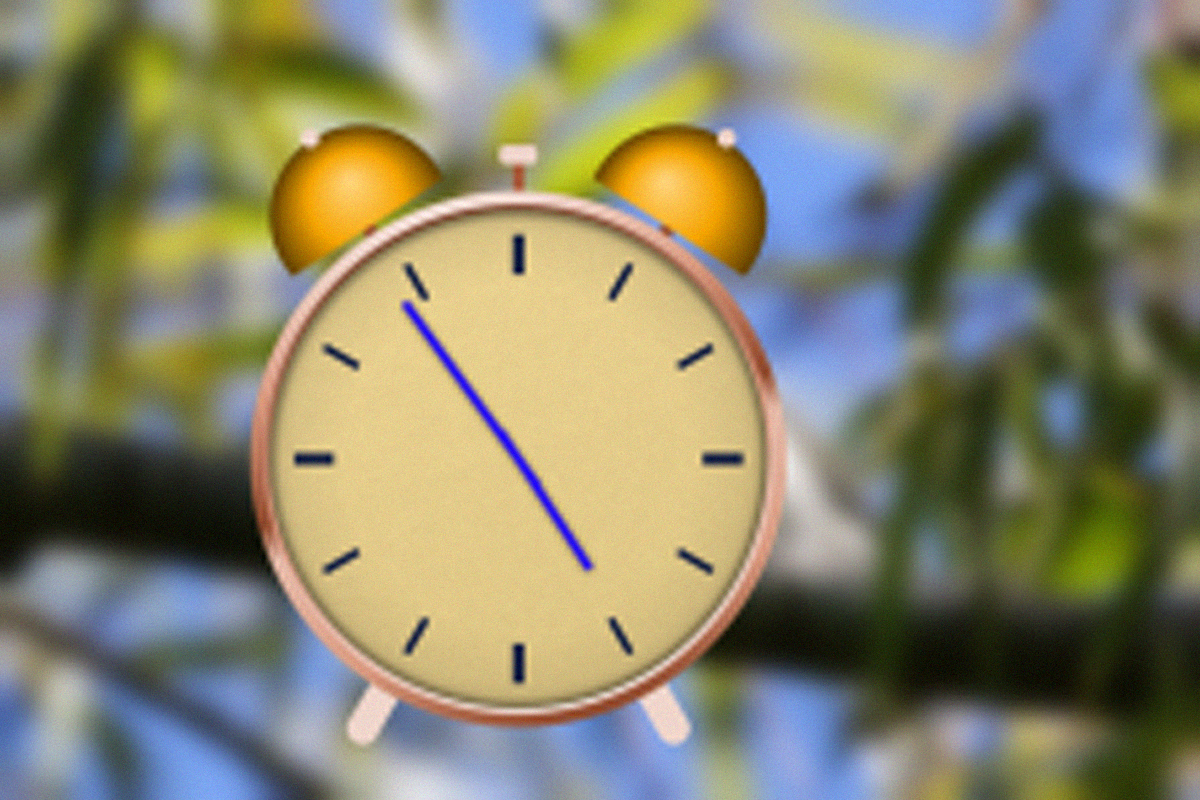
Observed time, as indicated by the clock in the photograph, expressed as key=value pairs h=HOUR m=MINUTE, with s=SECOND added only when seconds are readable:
h=4 m=54
